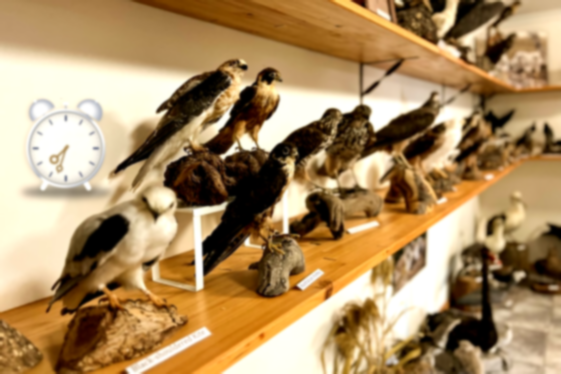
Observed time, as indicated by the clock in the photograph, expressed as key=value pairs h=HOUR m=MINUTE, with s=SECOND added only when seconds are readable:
h=7 m=33
